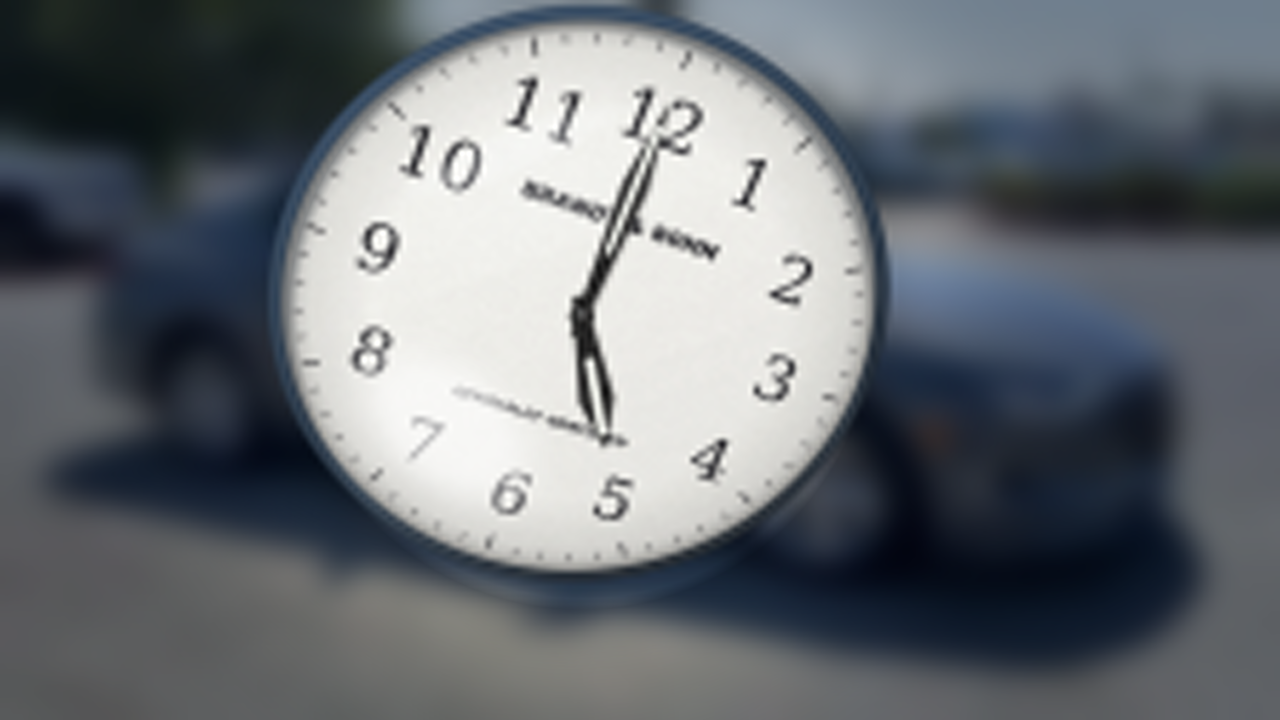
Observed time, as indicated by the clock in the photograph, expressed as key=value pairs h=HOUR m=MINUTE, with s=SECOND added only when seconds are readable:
h=5 m=0
